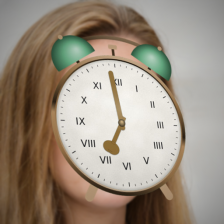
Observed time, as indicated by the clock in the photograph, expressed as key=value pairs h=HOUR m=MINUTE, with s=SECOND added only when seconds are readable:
h=6 m=59
